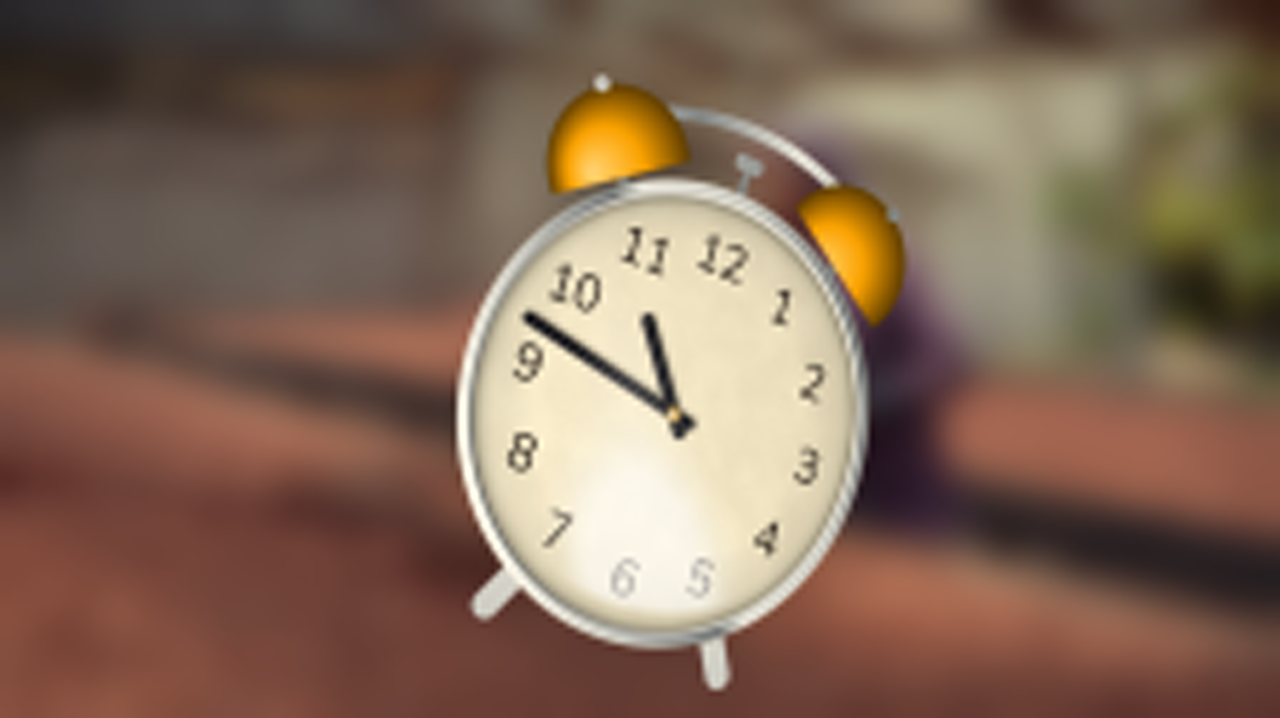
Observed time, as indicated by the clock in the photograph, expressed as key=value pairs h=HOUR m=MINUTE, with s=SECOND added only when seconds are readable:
h=10 m=47
